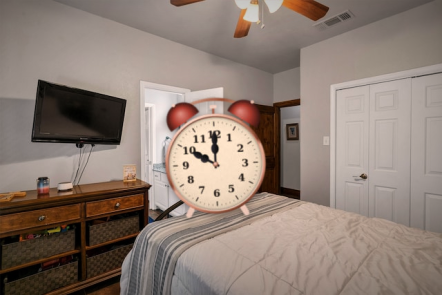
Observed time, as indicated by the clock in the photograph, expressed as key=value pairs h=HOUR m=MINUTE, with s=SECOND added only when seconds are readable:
h=10 m=0
